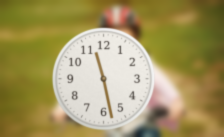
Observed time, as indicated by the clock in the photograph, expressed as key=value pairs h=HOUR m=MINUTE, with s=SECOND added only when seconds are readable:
h=11 m=28
